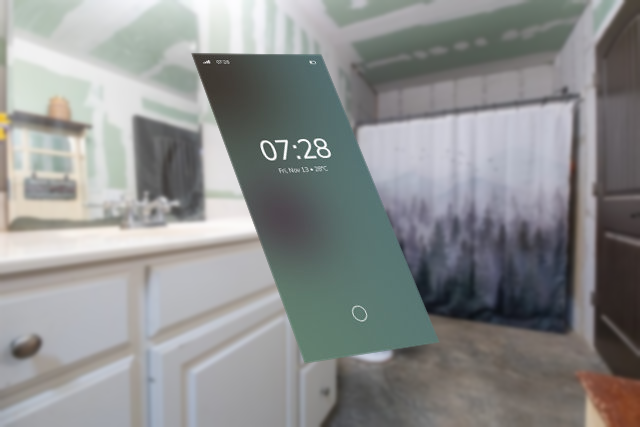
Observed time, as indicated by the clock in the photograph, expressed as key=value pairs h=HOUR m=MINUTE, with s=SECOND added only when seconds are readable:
h=7 m=28
